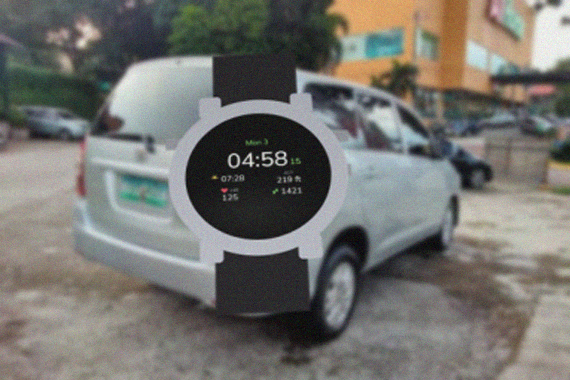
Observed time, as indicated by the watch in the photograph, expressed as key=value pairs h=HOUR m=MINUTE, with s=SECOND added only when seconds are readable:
h=4 m=58
